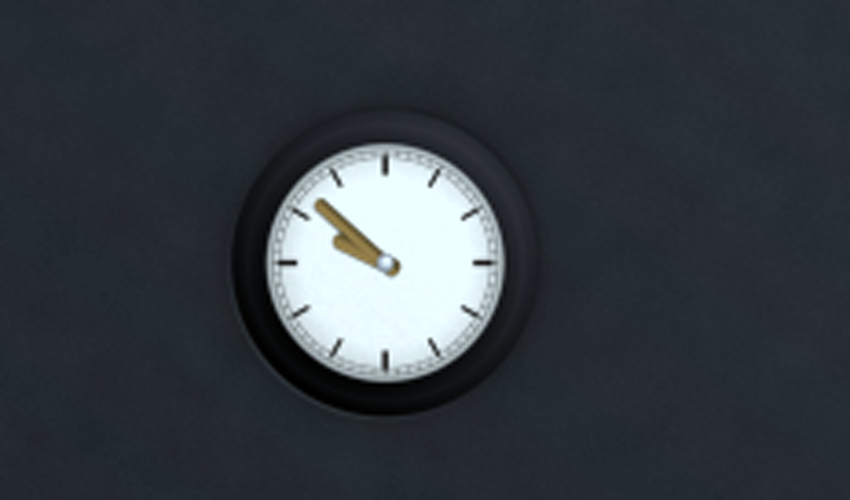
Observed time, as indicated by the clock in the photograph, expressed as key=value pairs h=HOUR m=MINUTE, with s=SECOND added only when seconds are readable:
h=9 m=52
